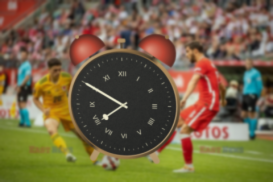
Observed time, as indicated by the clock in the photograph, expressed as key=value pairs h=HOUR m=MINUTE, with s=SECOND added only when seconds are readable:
h=7 m=50
